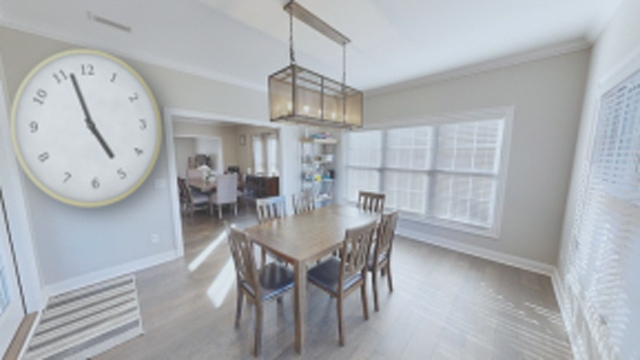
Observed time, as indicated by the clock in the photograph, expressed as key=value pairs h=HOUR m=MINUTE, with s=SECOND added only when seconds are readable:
h=4 m=57
